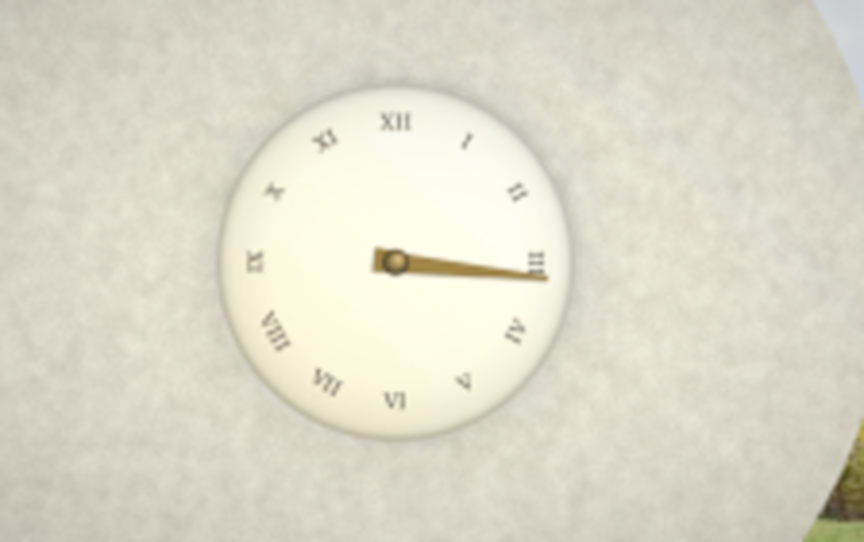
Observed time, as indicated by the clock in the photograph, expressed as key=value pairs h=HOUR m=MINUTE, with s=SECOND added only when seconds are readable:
h=3 m=16
